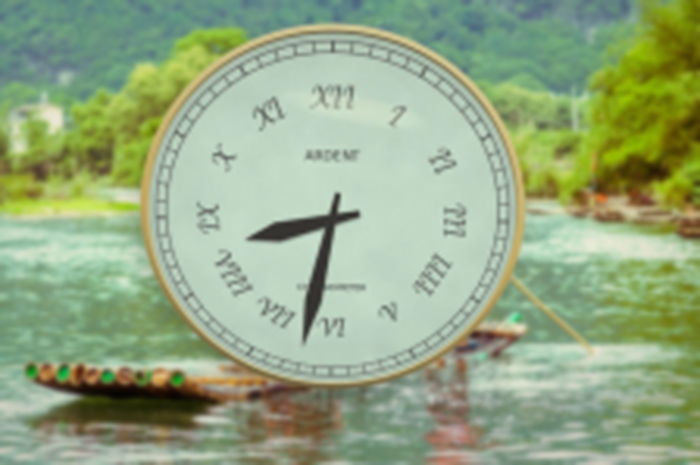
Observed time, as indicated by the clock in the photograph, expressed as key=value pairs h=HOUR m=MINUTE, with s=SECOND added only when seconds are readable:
h=8 m=32
